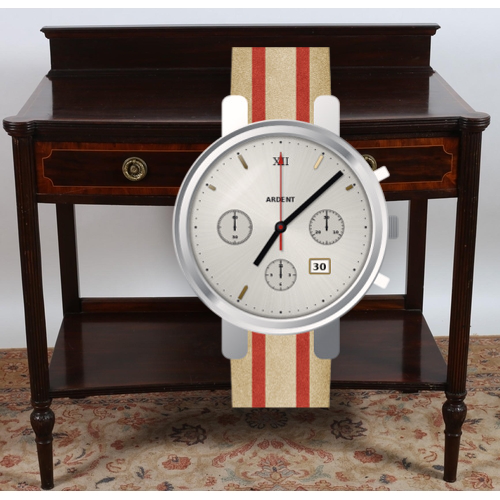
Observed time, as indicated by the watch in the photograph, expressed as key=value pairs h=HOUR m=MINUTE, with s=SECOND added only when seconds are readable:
h=7 m=8
